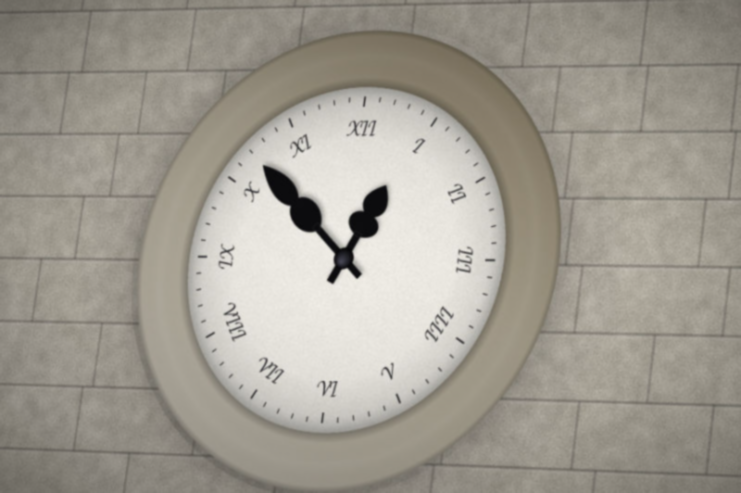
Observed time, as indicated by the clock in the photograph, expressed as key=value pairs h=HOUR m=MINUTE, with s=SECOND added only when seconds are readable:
h=12 m=52
